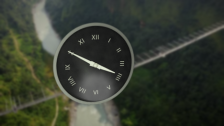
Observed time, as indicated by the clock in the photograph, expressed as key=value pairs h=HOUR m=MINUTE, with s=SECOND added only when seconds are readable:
h=3 m=50
